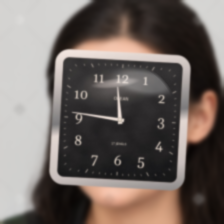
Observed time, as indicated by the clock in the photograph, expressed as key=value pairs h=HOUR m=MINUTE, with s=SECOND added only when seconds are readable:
h=11 m=46
